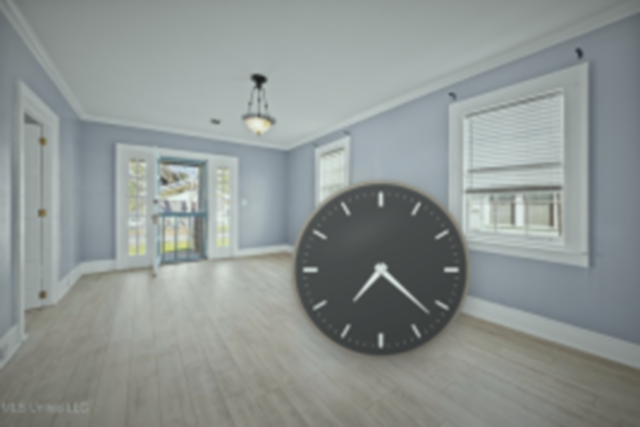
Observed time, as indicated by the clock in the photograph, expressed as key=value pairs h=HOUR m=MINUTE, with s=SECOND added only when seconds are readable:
h=7 m=22
